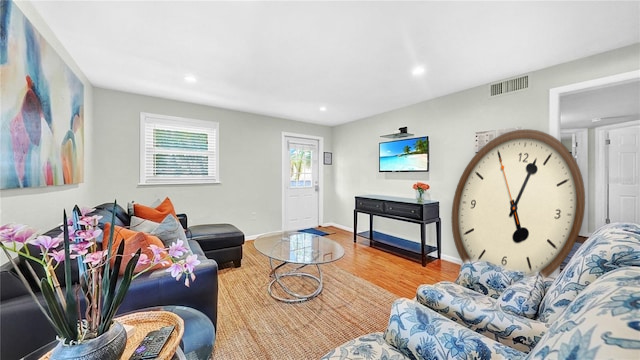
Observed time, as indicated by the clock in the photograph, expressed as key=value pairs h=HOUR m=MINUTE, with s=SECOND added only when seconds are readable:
h=5 m=2 s=55
